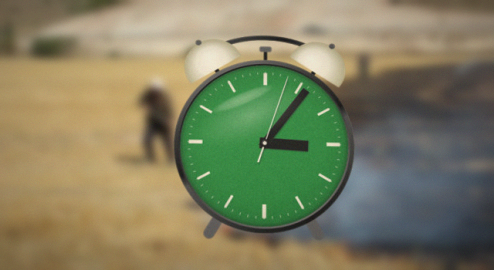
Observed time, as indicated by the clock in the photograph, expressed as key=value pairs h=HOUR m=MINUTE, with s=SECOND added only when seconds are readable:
h=3 m=6 s=3
